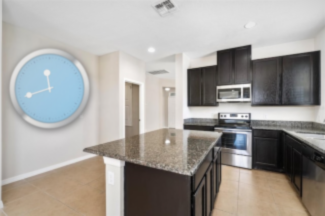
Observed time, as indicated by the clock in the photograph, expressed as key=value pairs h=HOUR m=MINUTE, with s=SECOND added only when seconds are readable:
h=11 m=42
